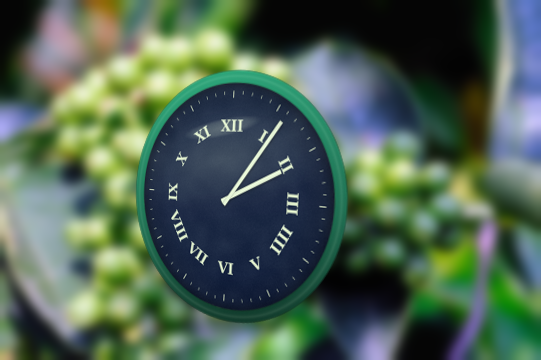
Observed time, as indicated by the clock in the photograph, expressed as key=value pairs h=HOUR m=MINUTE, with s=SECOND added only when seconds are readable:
h=2 m=6
